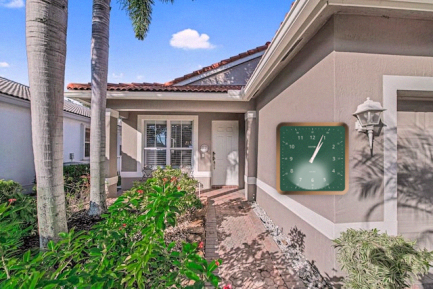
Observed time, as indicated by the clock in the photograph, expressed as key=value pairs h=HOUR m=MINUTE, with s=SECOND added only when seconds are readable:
h=1 m=4
